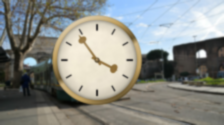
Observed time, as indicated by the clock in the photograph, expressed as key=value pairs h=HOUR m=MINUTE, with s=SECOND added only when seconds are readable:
h=3 m=54
